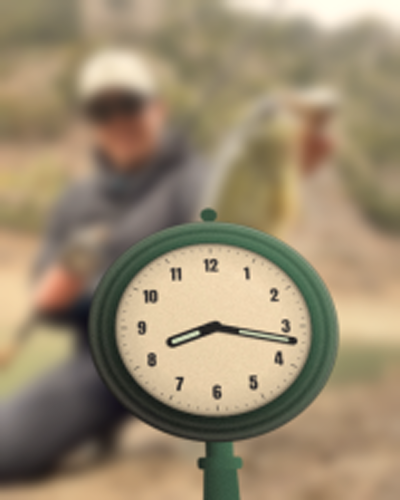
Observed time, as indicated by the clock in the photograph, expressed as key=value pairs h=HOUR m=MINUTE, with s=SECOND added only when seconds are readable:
h=8 m=17
